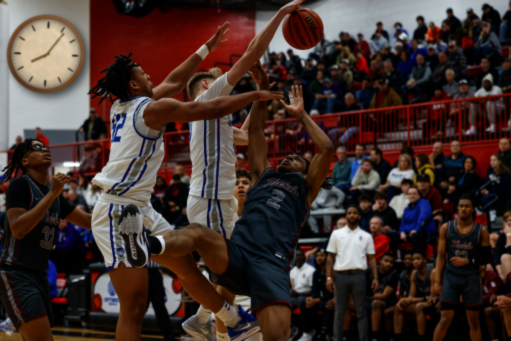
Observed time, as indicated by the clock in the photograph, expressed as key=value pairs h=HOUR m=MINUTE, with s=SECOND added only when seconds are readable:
h=8 m=6
